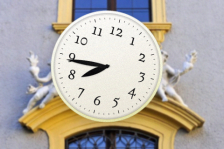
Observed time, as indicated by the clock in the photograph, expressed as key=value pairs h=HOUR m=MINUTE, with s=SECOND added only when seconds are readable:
h=7 m=44
